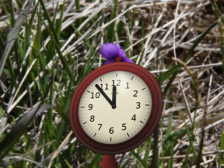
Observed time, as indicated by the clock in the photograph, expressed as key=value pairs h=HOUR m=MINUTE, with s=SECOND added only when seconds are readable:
h=11 m=53
